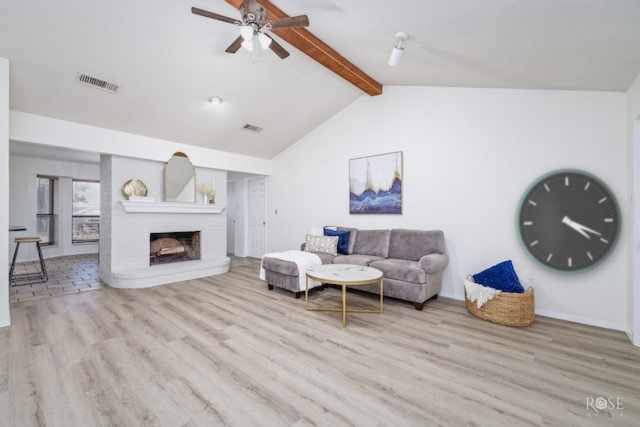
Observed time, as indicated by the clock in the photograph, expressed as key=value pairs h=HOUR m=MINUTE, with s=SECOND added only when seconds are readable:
h=4 m=19
